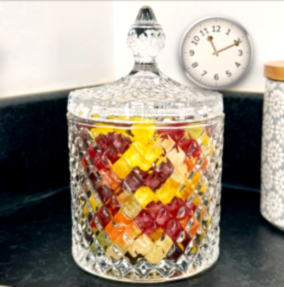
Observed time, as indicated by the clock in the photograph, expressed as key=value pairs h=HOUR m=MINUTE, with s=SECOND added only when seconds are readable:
h=11 m=11
